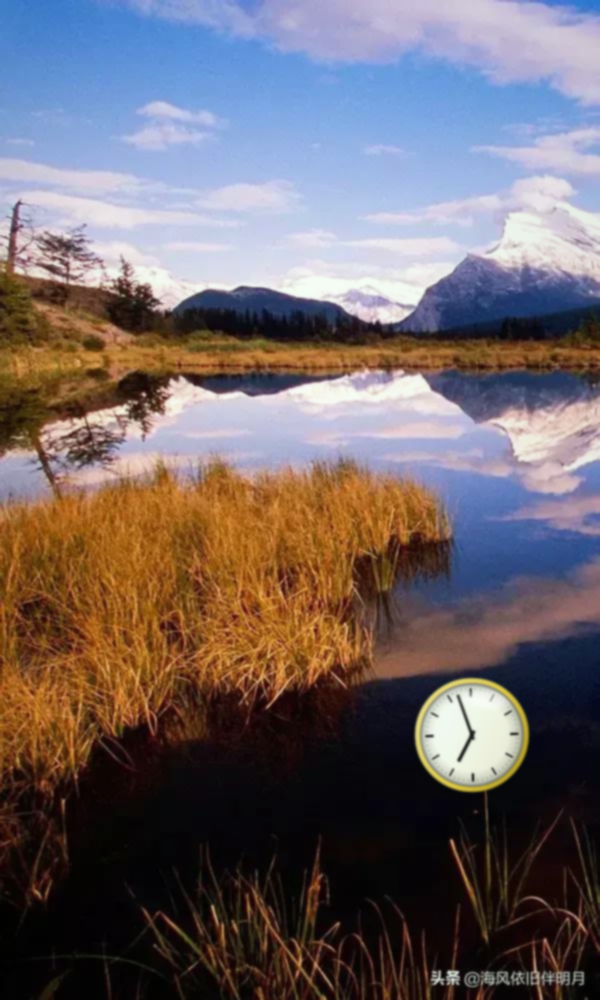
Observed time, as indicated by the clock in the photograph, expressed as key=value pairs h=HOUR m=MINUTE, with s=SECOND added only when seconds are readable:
h=6 m=57
